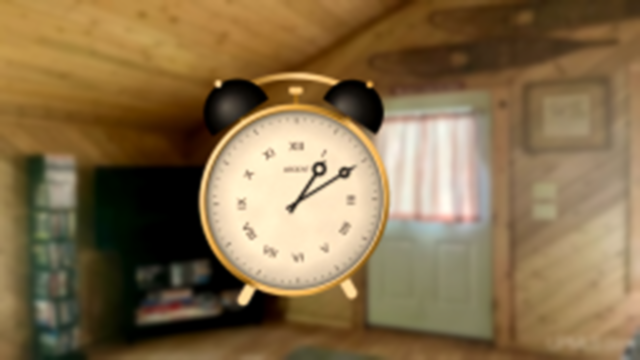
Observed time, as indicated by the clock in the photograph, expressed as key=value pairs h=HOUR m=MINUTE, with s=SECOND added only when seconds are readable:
h=1 m=10
